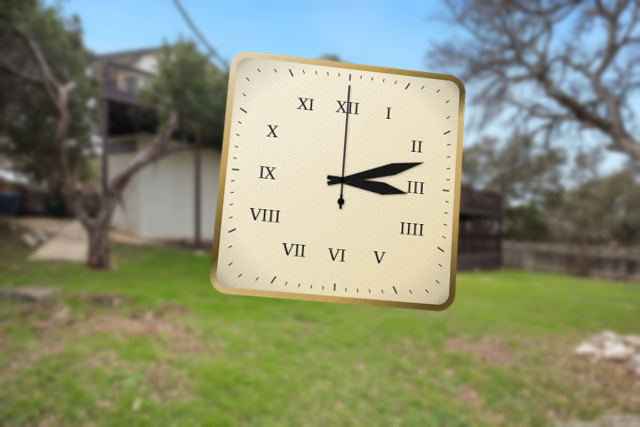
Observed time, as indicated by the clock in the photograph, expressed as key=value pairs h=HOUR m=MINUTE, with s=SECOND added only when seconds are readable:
h=3 m=12 s=0
